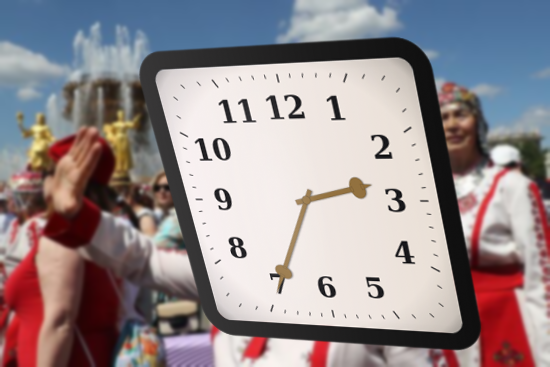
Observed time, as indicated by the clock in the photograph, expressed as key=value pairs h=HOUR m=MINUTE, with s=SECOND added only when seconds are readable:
h=2 m=35
